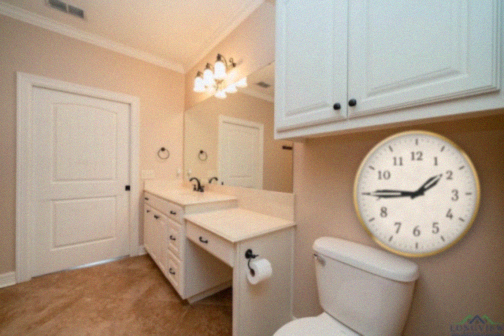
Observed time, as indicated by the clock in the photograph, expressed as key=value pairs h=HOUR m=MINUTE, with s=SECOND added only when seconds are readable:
h=1 m=45
